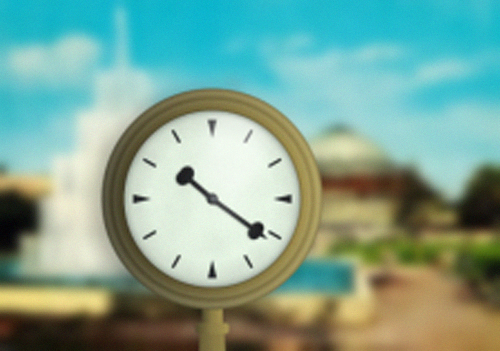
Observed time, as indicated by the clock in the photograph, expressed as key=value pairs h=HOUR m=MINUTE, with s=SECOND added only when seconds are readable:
h=10 m=21
